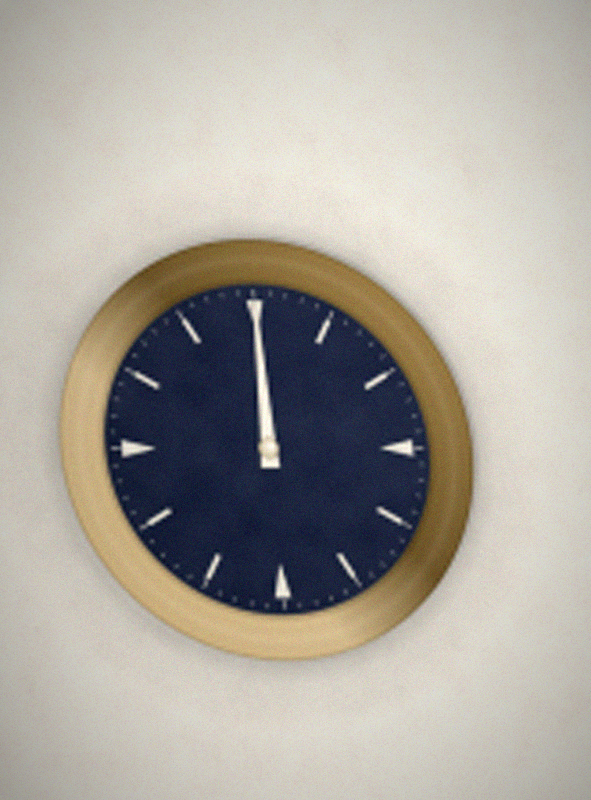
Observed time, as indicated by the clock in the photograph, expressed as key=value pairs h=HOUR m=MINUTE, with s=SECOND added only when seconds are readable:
h=12 m=0
